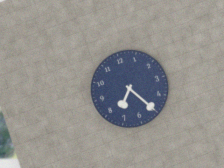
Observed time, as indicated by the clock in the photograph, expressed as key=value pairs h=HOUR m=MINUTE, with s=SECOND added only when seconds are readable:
h=7 m=25
